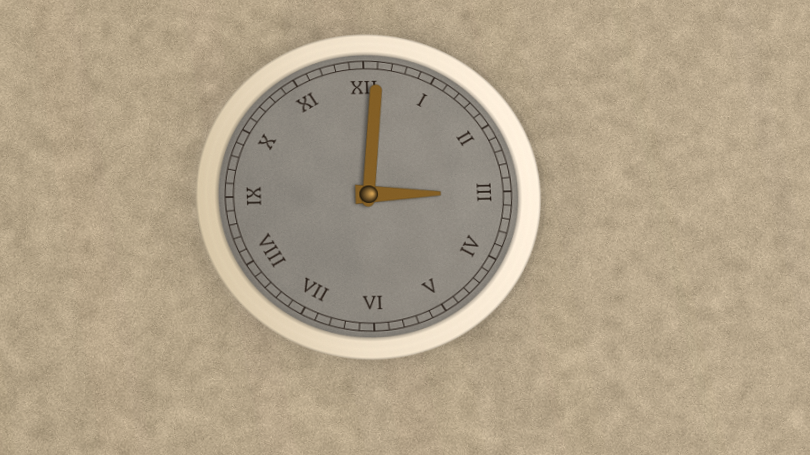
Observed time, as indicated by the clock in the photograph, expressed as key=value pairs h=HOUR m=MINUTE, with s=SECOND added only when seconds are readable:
h=3 m=1
